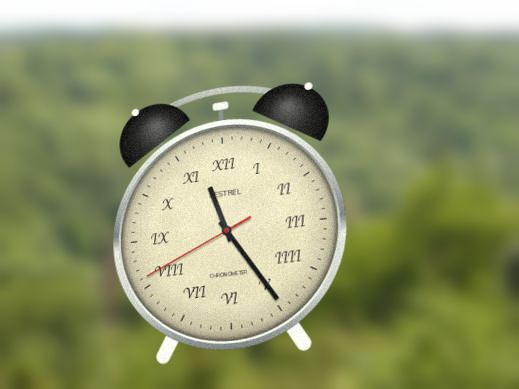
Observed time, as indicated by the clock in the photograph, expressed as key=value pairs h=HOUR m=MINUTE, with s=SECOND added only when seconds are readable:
h=11 m=24 s=41
